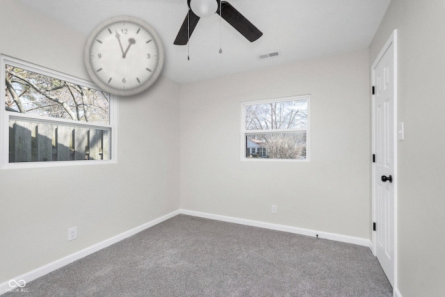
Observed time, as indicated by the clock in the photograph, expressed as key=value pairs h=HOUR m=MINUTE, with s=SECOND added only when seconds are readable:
h=12 m=57
